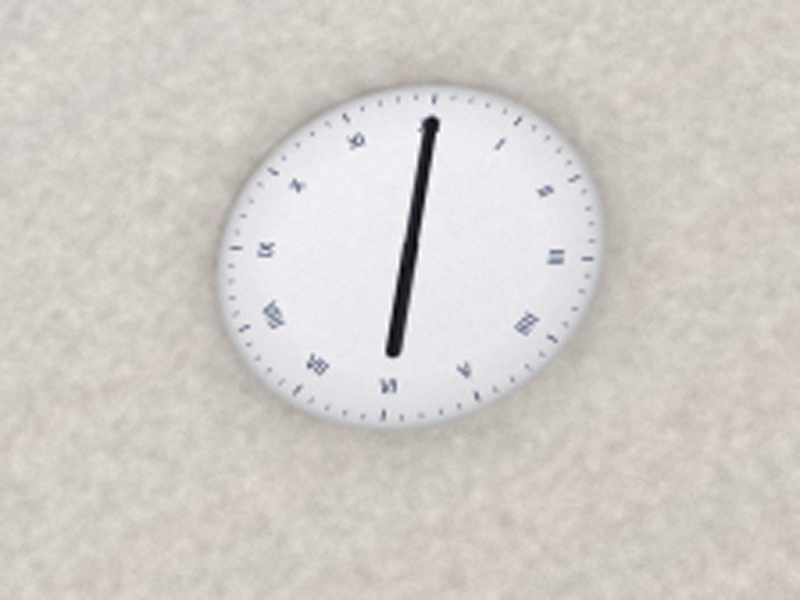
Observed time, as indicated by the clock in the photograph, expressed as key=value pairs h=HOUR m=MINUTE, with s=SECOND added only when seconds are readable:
h=6 m=0
